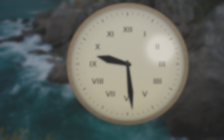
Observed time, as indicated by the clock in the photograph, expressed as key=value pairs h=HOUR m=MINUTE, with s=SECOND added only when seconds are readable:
h=9 m=29
